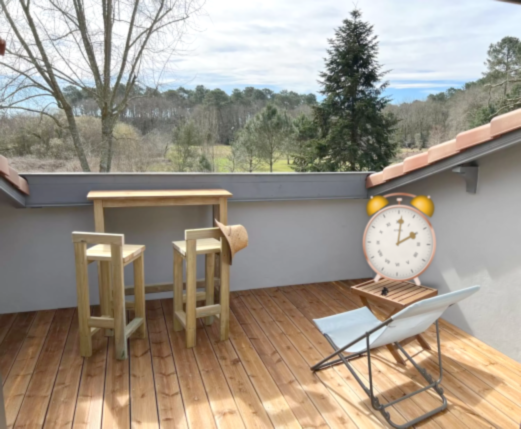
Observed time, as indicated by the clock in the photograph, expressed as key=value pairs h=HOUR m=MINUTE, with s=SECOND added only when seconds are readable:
h=2 m=1
